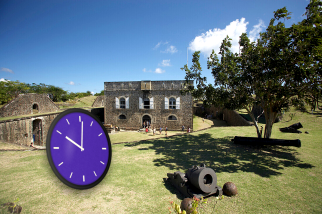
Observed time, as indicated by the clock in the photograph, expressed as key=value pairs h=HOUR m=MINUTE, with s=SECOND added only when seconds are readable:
h=10 m=1
